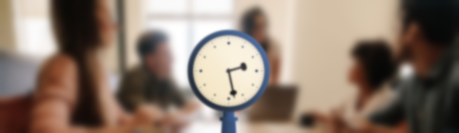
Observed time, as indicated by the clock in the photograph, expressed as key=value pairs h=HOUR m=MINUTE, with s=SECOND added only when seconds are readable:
h=2 m=28
